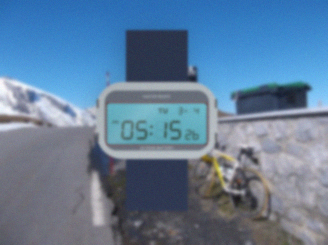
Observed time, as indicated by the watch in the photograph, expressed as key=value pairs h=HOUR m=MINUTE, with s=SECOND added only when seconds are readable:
h=5 m=15
